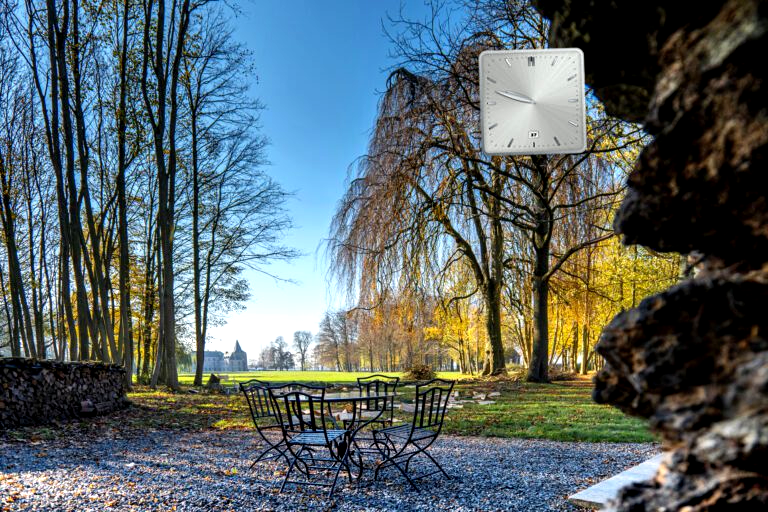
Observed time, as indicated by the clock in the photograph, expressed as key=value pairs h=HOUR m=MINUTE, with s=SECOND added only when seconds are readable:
h=9 m=48
